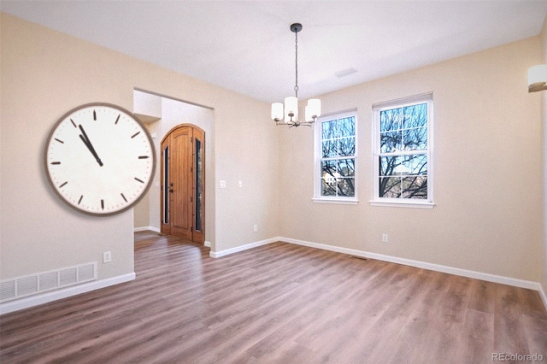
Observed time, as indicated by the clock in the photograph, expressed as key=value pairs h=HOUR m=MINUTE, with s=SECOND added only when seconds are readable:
h=10 m=56
